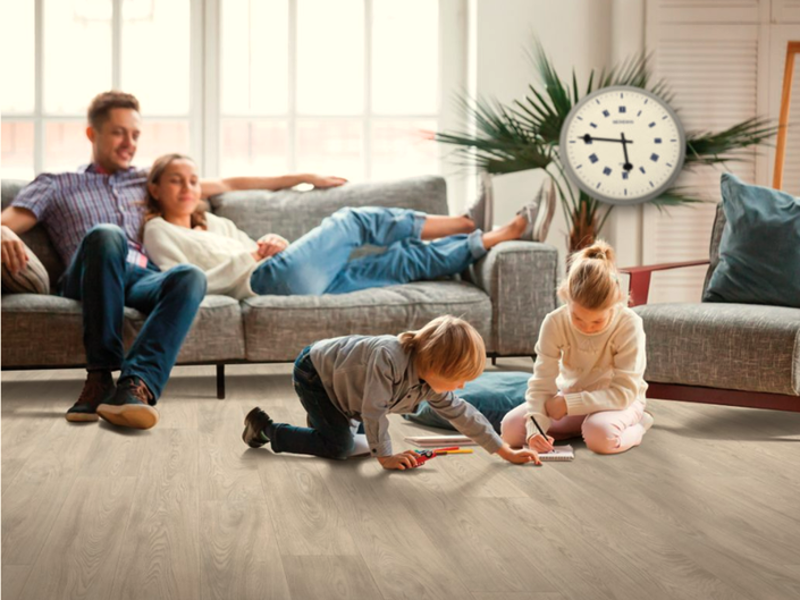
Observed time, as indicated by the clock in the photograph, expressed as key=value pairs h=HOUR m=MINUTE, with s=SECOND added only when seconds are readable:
h=5 m=46
